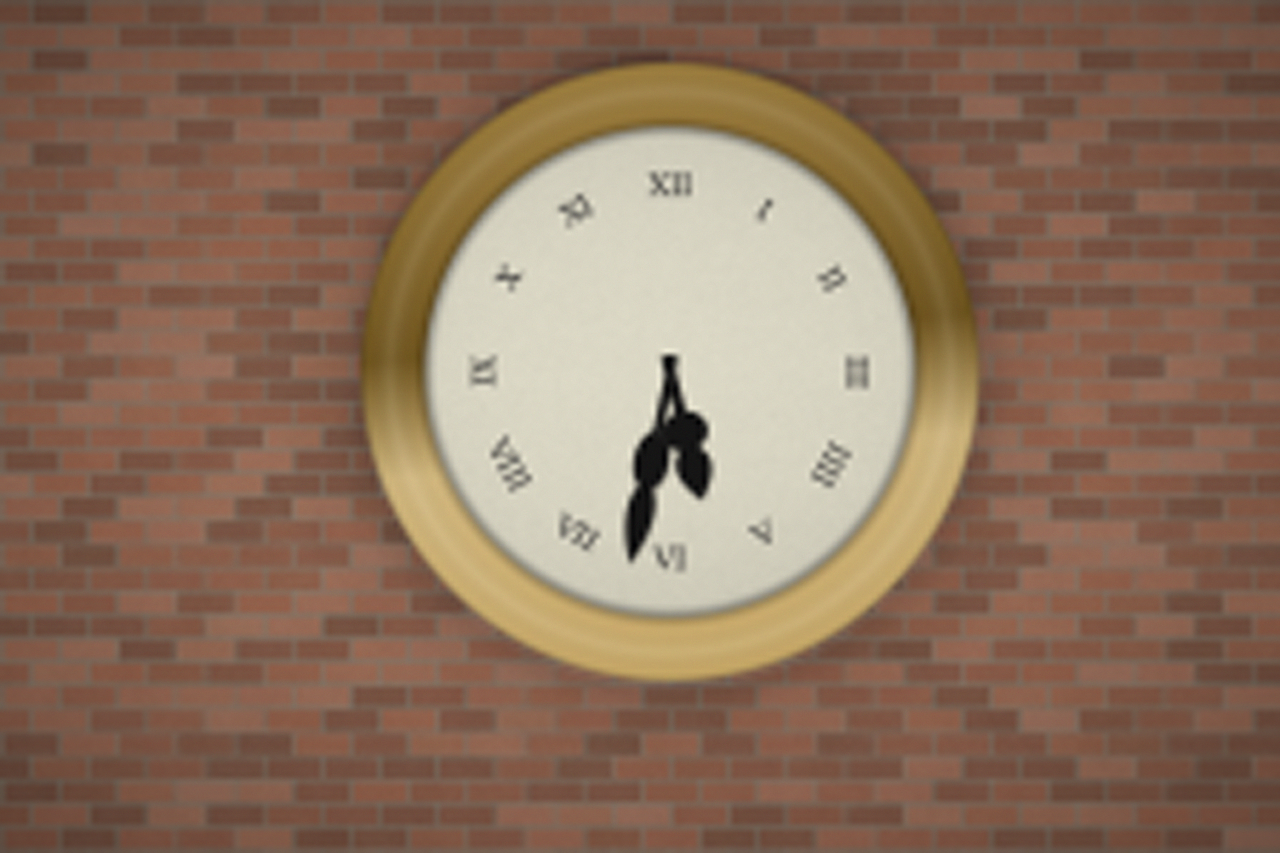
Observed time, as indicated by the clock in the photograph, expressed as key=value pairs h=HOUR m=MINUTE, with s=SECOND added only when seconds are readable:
h=5 m=32
